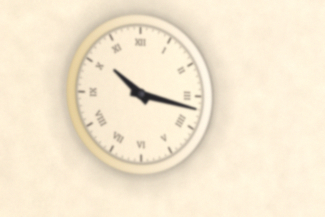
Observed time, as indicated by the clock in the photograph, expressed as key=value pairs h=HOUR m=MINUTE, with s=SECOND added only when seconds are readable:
h=10 m=17
